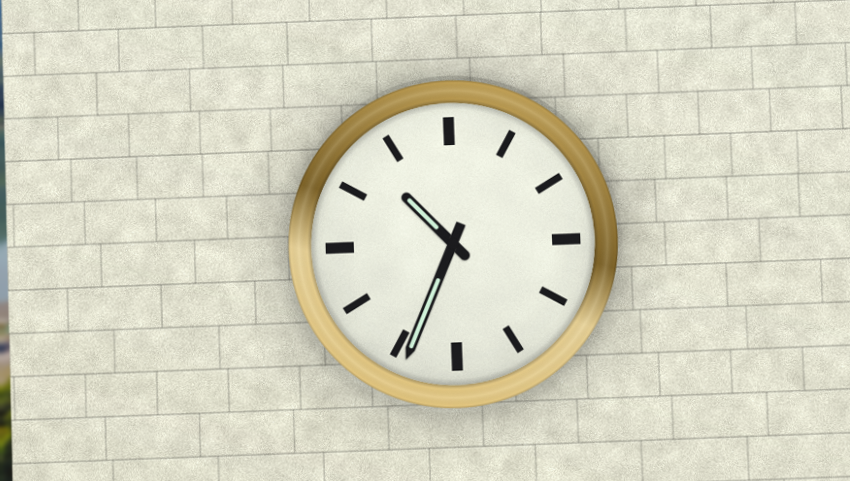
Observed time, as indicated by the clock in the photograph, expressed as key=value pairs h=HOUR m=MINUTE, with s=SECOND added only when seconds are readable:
h=10 m=34
